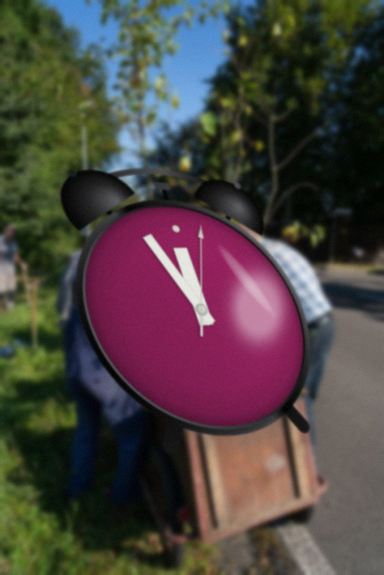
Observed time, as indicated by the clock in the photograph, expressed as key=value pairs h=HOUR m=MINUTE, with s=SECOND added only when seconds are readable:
h=11 m=56 s=3
